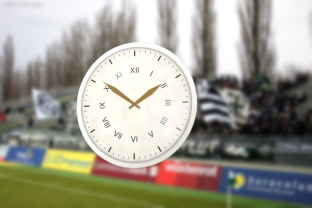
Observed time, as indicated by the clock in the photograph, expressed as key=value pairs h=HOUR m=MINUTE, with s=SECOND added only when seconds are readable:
h=1 m=51
